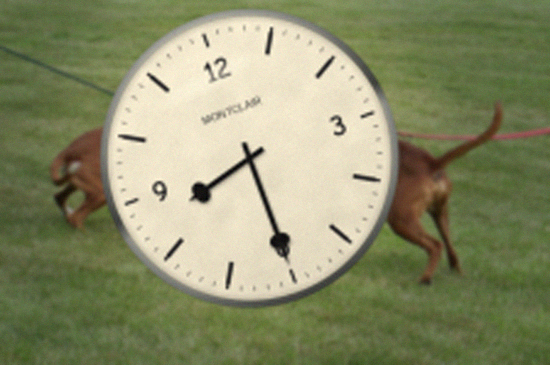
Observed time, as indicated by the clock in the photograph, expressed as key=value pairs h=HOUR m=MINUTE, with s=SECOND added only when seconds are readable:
h=8 m=30
